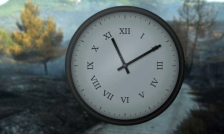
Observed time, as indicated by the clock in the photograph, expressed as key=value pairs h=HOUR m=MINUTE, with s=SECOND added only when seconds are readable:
h=11 m=10
